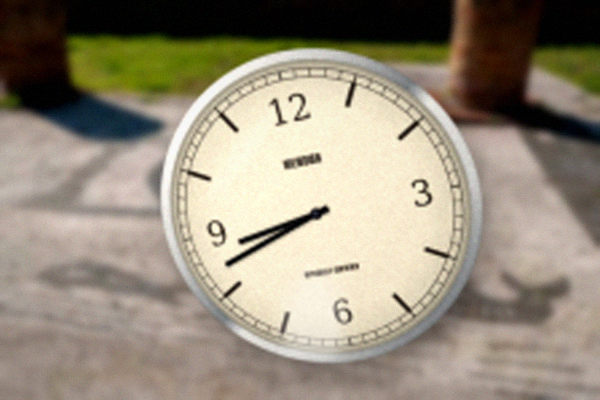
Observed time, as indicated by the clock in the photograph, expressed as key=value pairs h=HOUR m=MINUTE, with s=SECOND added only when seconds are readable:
h=8 m=42
